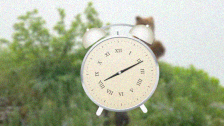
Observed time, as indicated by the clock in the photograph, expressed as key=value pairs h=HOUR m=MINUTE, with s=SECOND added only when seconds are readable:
h=8 m=11
